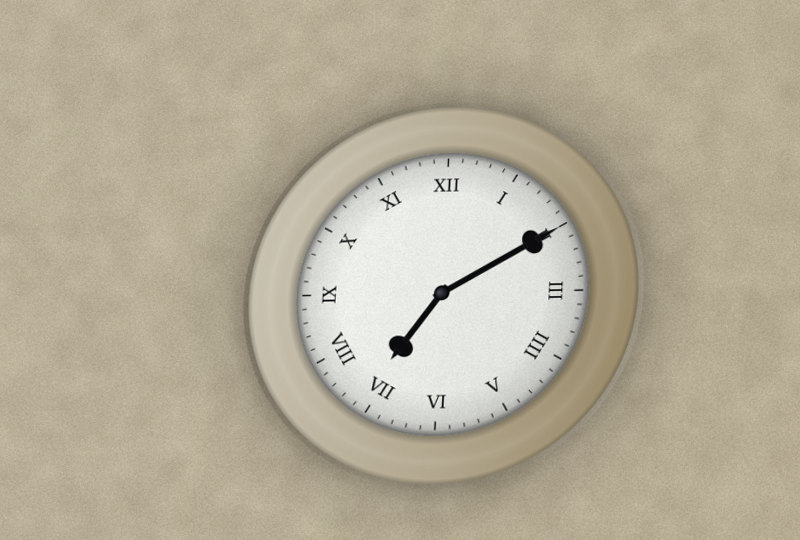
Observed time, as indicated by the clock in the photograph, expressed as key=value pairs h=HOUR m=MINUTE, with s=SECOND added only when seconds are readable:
h=7 m=10
